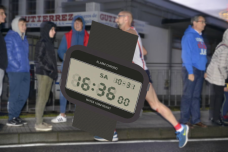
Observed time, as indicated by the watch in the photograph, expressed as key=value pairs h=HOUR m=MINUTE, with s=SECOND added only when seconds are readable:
h=16 m=36 s=0
